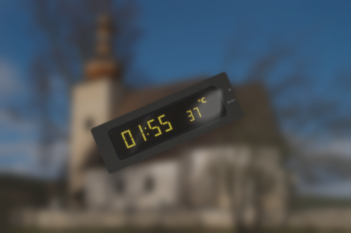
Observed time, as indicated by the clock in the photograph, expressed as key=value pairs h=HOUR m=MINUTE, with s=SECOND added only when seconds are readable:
h=1 m=55
